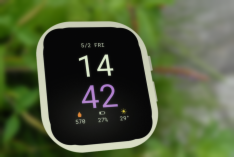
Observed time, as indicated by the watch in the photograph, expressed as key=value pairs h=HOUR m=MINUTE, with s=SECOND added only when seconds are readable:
h=14 m=42
